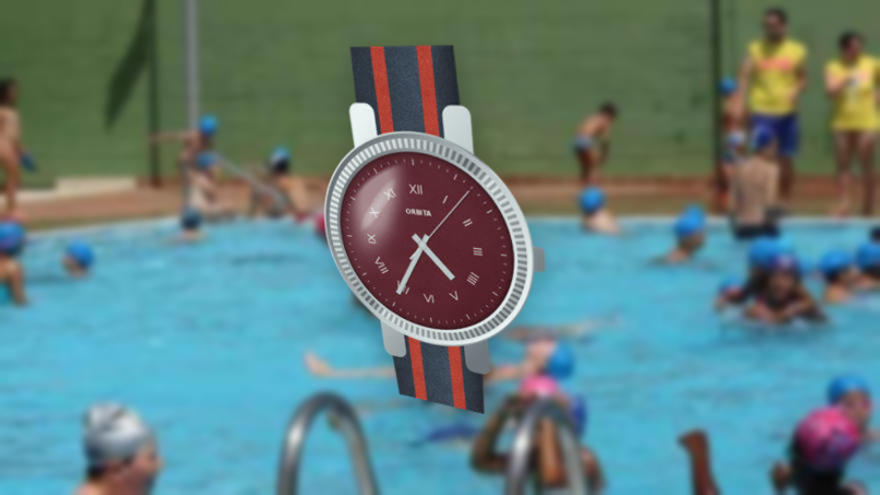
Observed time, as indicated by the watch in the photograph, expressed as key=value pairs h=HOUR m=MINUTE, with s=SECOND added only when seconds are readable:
h=4 m=35 s=7
